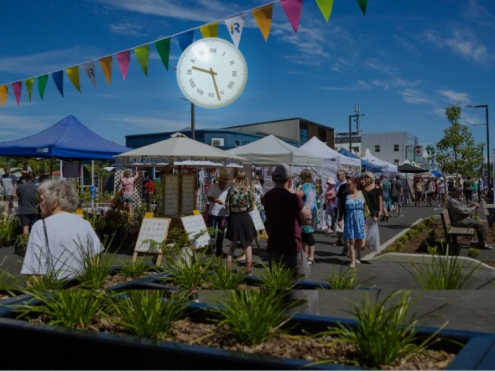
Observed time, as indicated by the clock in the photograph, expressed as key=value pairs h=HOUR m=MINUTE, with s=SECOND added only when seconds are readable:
h=9 m=27
